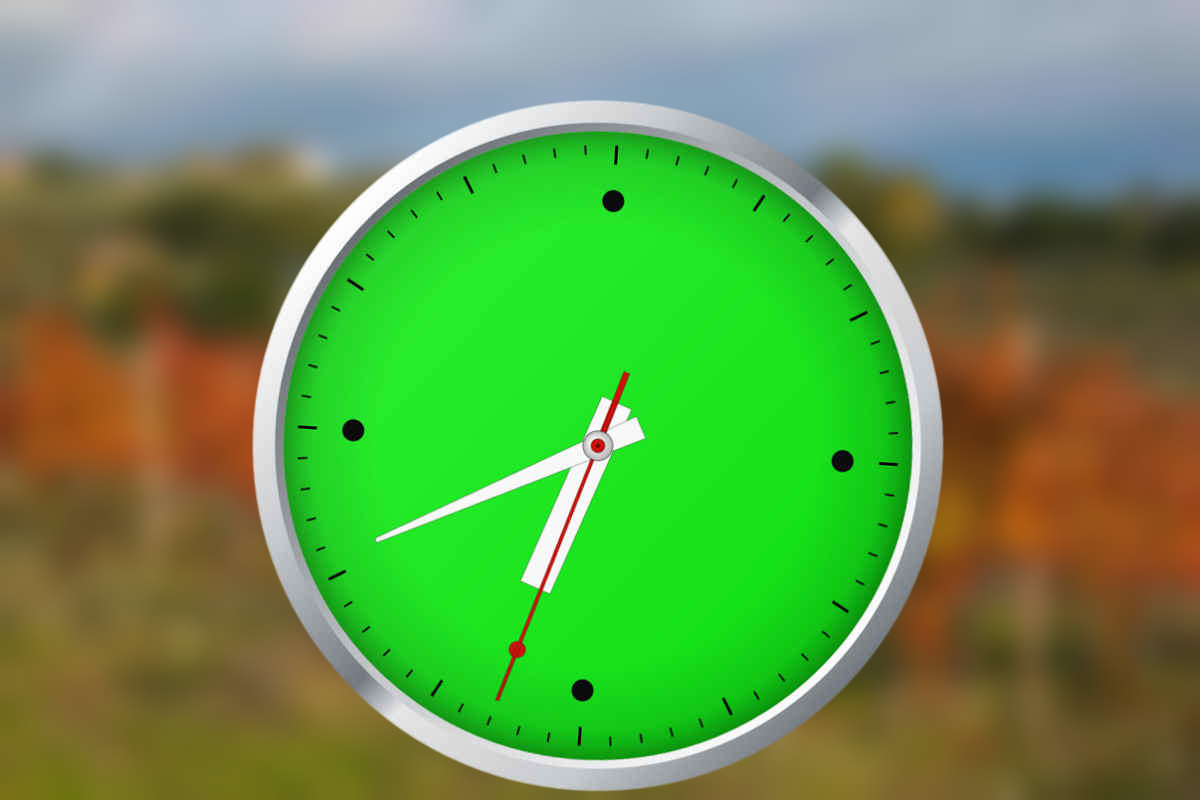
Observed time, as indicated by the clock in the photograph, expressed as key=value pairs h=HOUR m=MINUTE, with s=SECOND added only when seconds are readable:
h=6 m=40 s=33
